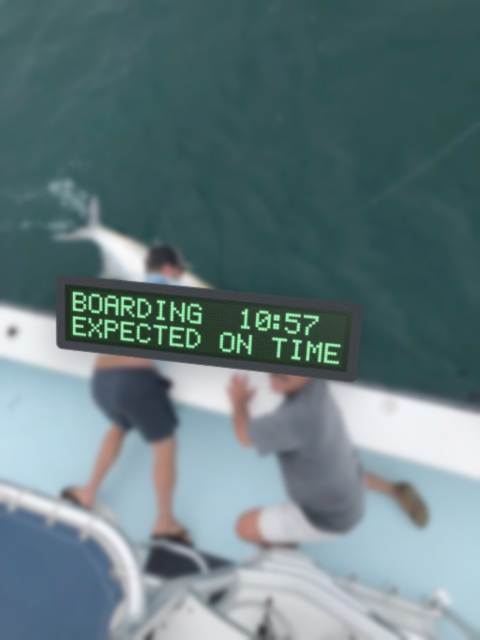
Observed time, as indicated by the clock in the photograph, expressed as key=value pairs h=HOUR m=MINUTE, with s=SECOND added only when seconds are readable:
h=10 m=57
